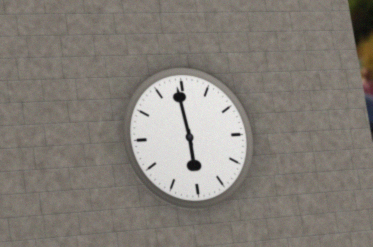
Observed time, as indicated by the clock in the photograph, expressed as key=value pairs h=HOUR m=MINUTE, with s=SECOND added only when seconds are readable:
h=5 m=59
